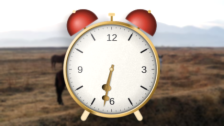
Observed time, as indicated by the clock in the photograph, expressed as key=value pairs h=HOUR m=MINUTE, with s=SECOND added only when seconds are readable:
h=6 m=32
